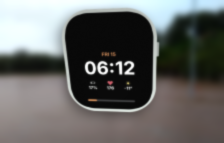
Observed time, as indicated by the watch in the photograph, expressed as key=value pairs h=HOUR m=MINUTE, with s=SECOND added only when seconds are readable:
h=6 m=12
